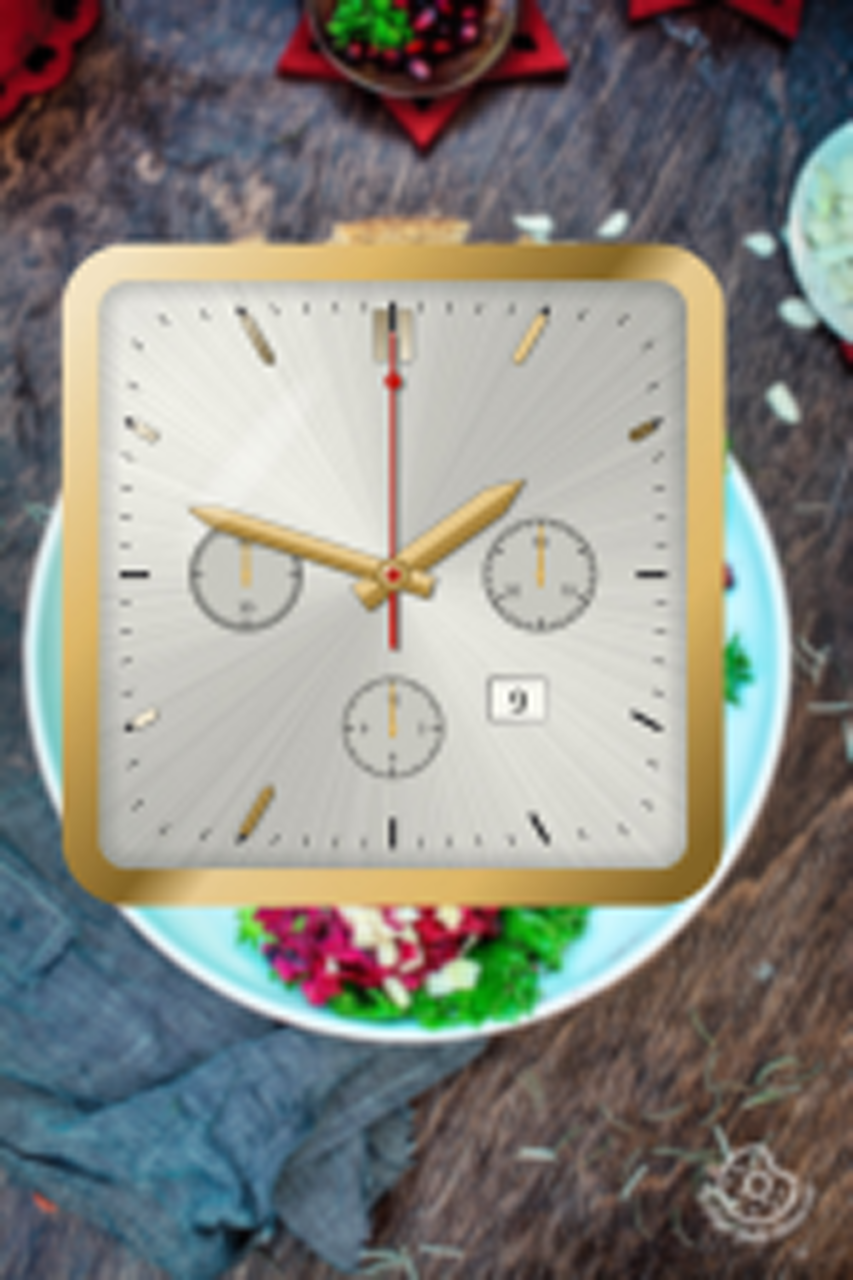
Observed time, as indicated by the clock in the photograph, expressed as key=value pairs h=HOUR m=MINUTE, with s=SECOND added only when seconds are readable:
h=1 m=48
